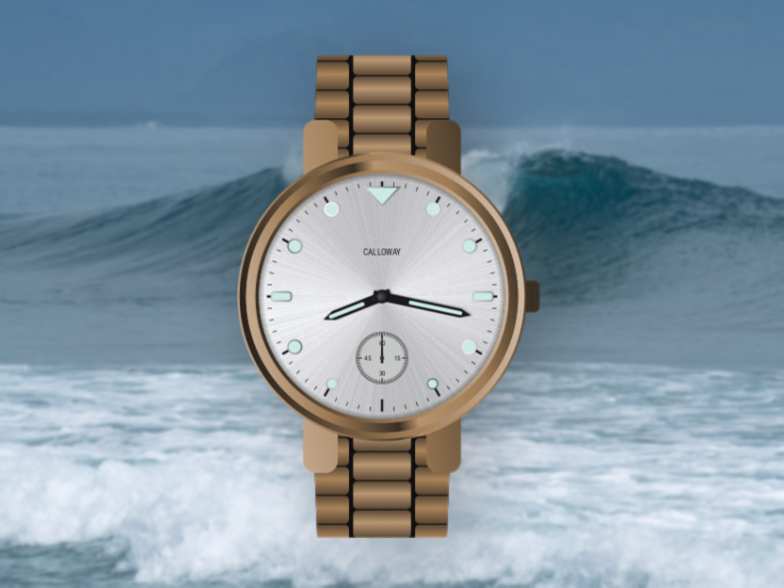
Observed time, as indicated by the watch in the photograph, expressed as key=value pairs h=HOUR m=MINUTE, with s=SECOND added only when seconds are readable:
h=8 m=17
